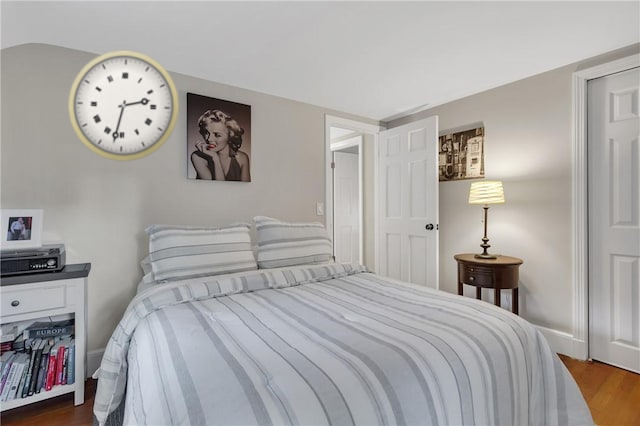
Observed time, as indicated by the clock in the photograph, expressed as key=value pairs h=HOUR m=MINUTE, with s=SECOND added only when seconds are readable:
h=2 m=32
